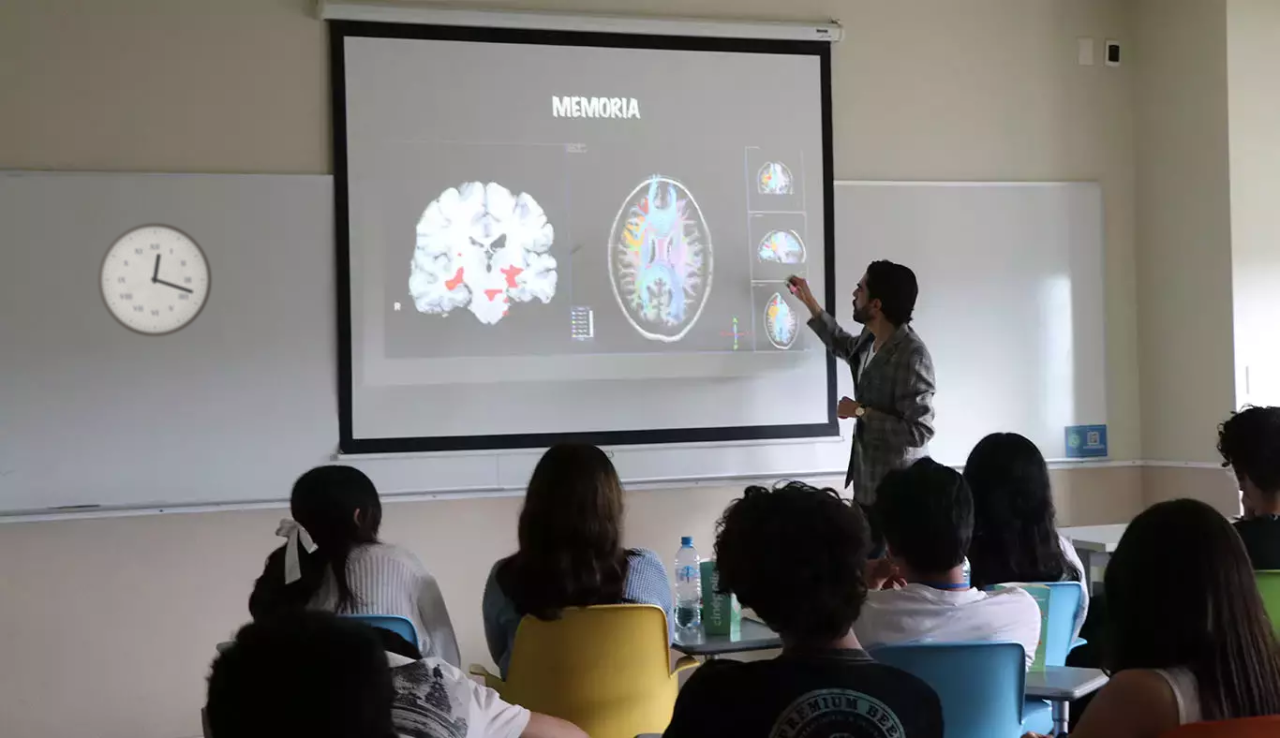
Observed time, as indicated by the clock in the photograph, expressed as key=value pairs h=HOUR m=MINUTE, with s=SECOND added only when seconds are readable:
h=12 m=18
